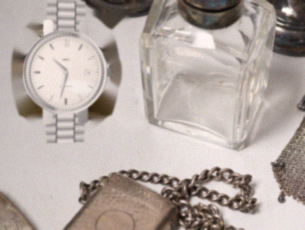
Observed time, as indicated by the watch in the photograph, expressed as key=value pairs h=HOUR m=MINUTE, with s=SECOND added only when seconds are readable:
h=10 m=32
